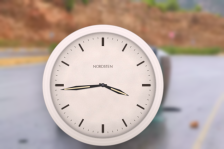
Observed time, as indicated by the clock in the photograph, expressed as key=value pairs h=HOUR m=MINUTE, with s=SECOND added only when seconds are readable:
h=3 m=44
